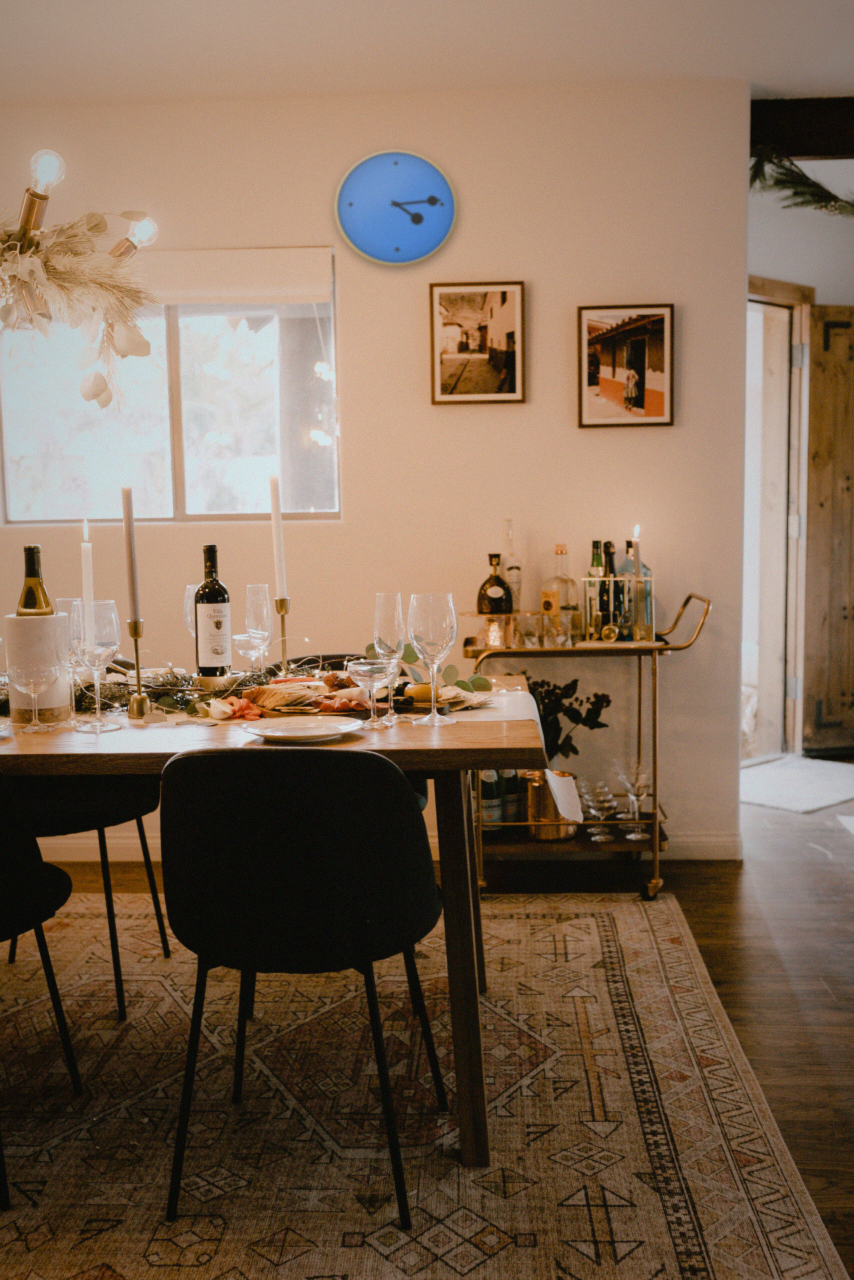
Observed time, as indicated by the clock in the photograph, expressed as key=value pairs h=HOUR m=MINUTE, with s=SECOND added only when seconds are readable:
h=4 m=14
